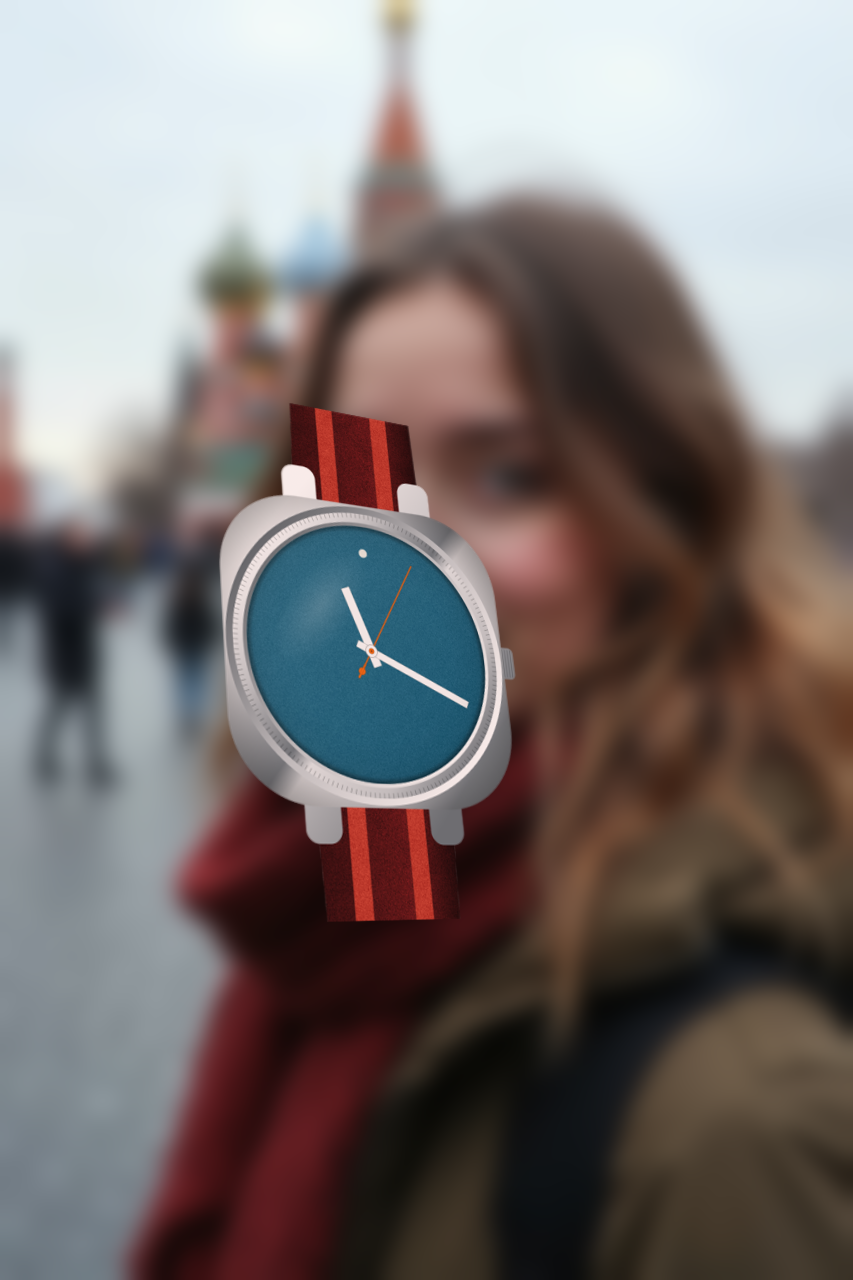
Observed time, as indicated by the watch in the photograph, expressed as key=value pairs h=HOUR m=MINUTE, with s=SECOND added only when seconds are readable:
h=11 m=19 s=5
